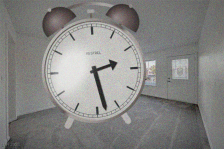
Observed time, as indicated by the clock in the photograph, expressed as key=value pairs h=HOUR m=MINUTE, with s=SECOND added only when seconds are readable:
h=2 m=28
